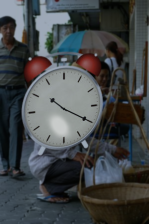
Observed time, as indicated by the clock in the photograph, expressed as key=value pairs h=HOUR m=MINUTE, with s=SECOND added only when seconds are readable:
h=10 m=20
